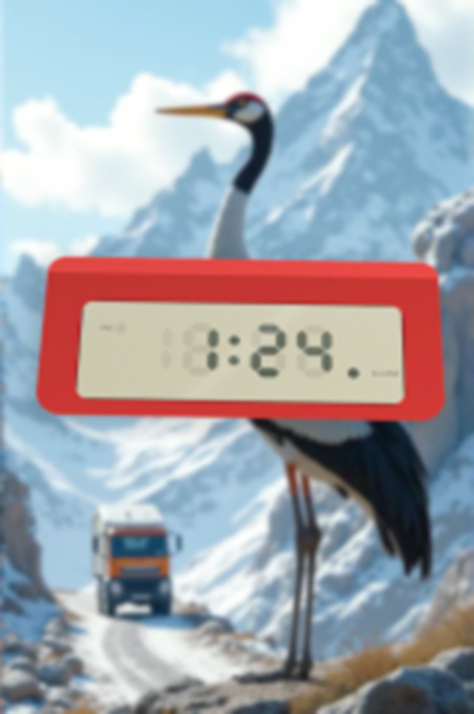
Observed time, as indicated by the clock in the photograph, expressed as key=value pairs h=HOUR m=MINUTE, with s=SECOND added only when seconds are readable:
h=1 m=24
